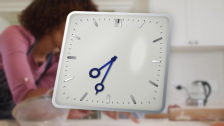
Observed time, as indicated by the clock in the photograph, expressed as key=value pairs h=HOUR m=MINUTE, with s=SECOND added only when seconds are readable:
h=7 m=33
